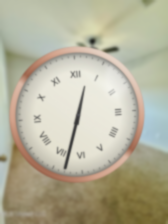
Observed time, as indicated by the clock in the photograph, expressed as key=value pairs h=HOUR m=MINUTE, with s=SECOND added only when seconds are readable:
h=12 m=33
